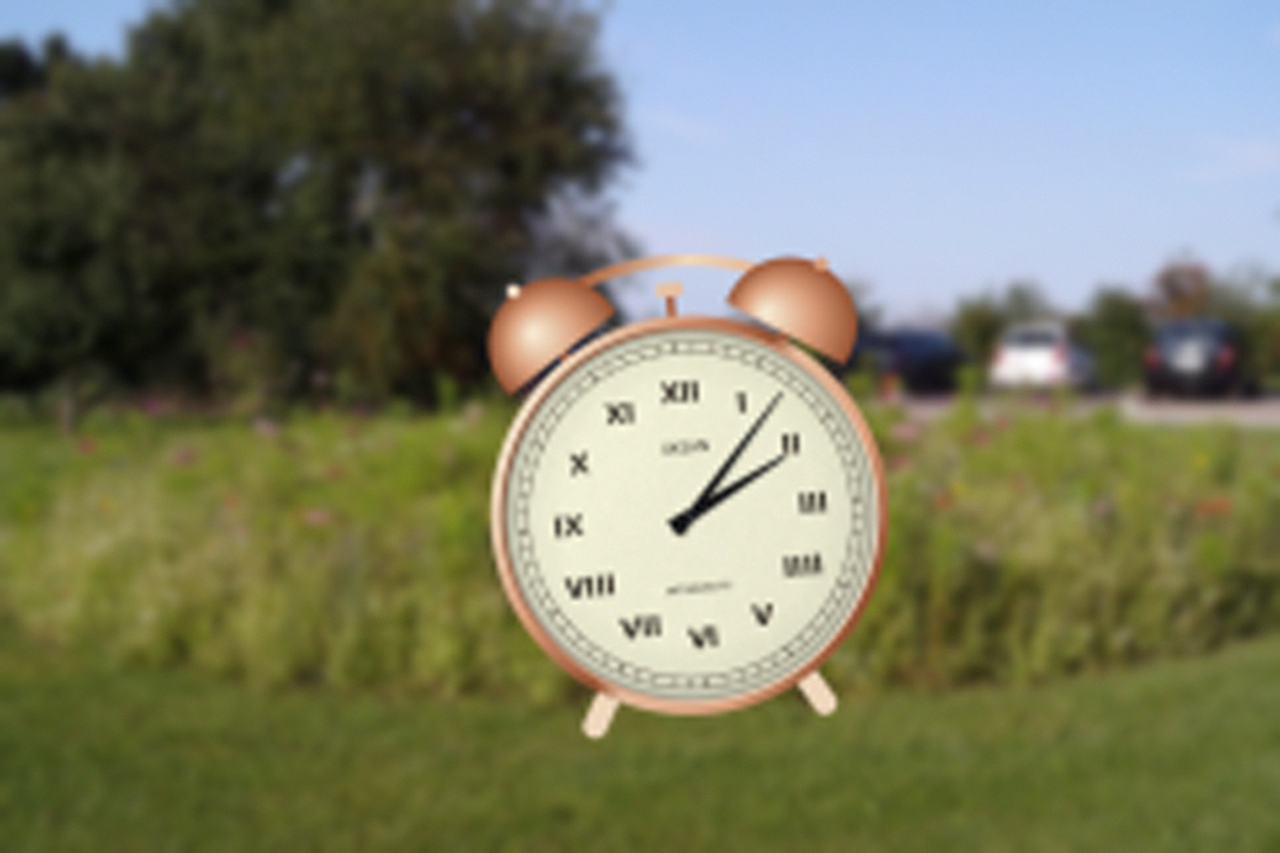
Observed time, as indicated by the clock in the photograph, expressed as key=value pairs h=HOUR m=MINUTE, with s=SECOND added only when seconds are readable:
h=2 m=7
